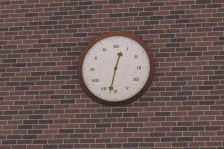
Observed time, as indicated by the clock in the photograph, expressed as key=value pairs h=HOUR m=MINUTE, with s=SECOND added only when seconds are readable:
h=12 m=32
